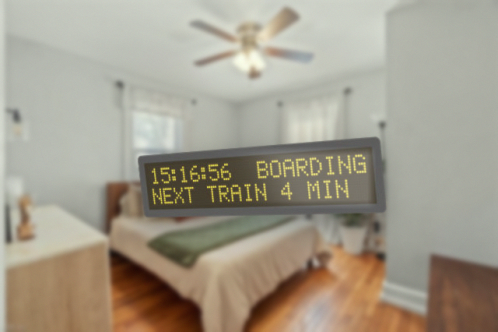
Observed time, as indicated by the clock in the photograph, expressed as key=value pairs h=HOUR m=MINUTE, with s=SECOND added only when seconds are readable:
h=15 m=16 s=56
